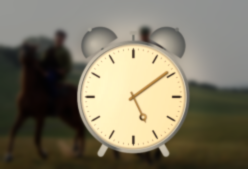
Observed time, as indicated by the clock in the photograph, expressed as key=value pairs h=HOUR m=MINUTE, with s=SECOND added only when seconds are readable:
h=5 m=9
